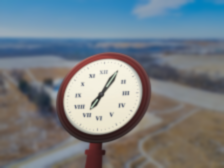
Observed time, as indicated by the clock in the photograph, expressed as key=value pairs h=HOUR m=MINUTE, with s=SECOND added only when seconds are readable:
h=7 m=5
